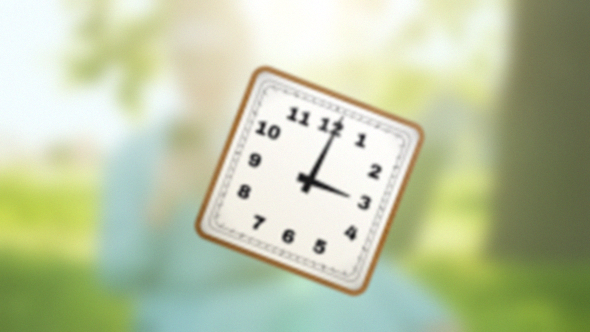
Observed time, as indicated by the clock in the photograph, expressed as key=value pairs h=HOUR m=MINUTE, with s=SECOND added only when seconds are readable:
h=3 m=1
